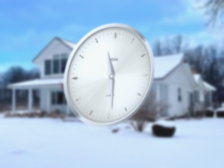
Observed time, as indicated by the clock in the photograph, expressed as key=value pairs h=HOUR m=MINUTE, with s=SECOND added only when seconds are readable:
h=11 m=29
